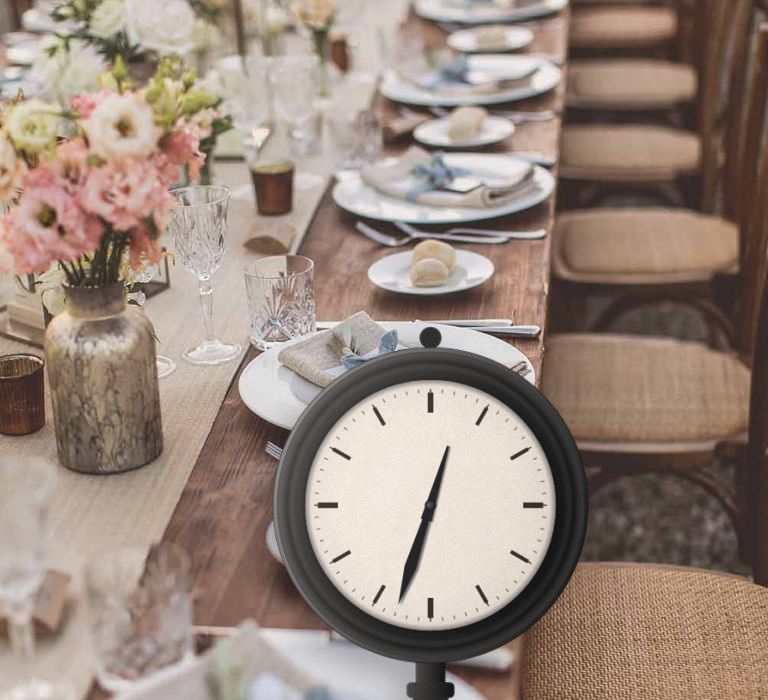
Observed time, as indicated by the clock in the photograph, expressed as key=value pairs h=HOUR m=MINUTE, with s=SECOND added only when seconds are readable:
h=12 m=33
